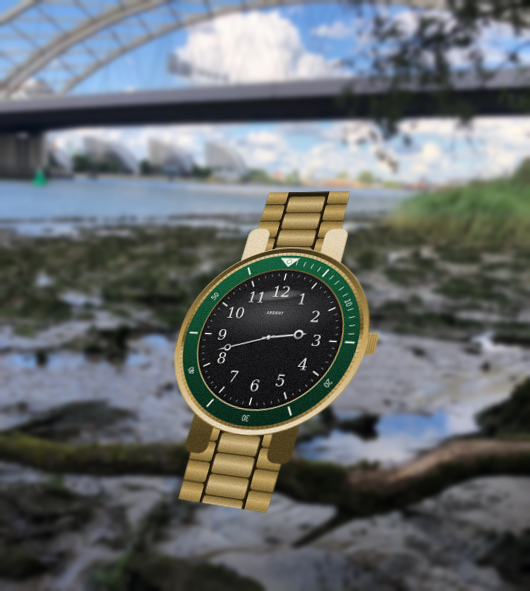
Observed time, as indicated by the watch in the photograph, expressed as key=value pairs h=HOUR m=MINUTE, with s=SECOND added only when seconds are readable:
h=2 m=42
